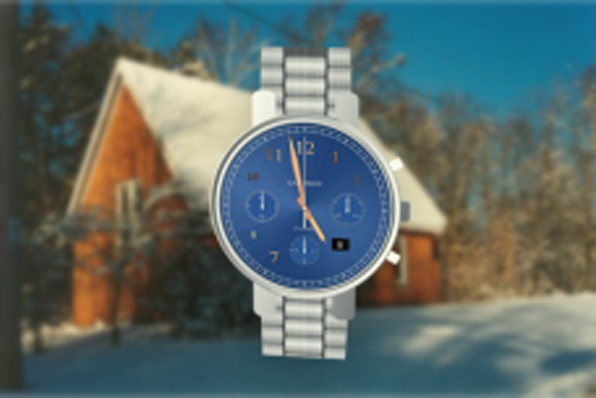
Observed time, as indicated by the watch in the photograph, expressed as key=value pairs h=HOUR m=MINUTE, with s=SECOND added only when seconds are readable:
h=4 m=58
